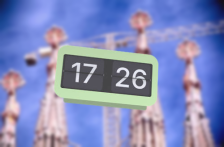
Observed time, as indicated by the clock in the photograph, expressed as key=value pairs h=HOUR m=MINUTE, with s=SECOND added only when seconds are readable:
h=17 m=26
